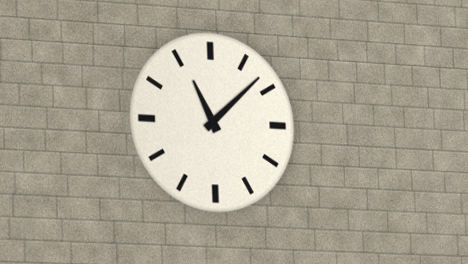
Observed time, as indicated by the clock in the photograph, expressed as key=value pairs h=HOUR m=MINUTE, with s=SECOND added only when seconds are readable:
h=11 m=8
